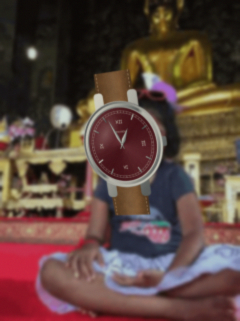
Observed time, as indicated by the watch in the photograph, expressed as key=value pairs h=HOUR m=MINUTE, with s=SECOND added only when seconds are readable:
h=12 m=56
